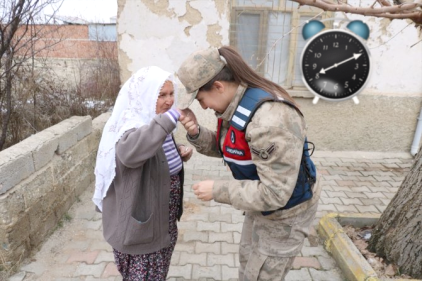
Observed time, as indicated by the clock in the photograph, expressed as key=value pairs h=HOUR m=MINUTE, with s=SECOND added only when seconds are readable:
h=8 m=11
